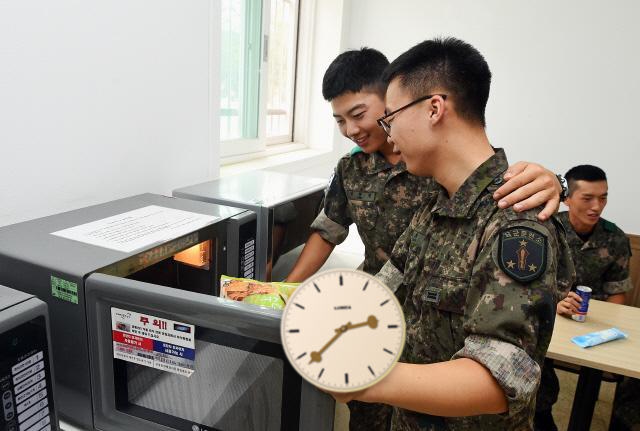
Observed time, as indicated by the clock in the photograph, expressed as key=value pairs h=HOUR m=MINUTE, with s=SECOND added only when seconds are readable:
h=2 m=38
